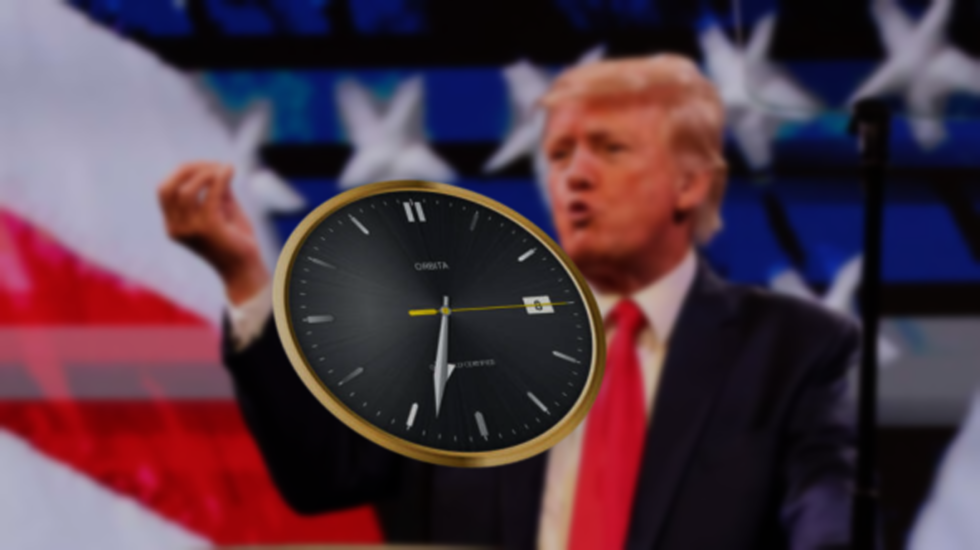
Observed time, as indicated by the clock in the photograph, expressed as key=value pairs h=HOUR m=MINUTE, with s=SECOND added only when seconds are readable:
h=6 m=33 s=15
